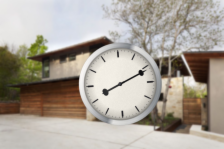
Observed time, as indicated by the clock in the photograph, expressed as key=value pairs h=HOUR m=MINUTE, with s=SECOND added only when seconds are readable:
h=8 m=11
